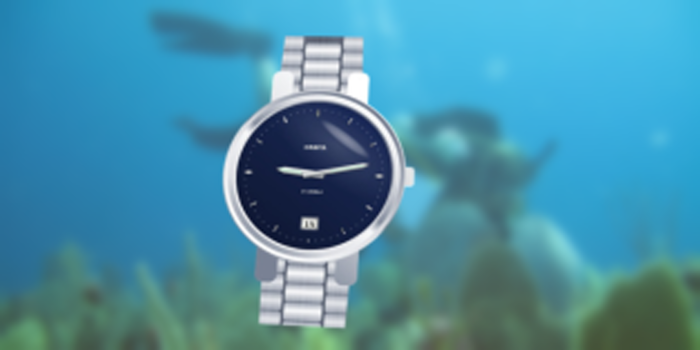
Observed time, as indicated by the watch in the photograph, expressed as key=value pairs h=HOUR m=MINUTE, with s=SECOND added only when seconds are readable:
h=9 m=13
